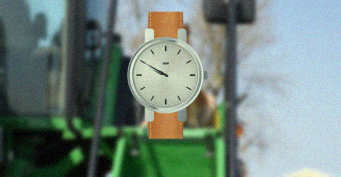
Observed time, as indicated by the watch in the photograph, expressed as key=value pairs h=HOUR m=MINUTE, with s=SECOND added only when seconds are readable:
h=9 m=50
